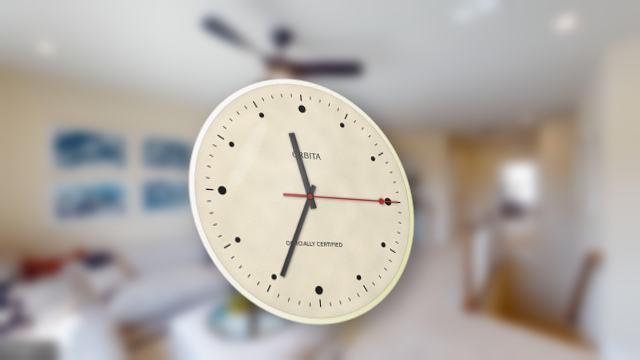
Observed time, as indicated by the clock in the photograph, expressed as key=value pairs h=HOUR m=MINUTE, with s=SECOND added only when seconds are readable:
h=11 m=34 s=15
